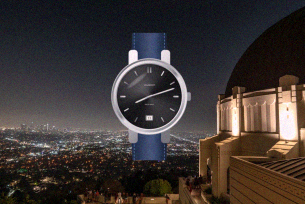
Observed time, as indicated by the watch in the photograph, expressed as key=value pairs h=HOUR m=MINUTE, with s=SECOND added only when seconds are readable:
h=8 m=12
